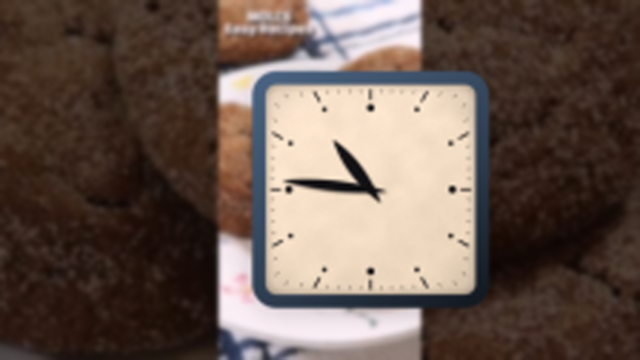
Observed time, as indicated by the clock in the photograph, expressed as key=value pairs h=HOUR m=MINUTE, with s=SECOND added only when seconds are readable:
h=10 m=46
